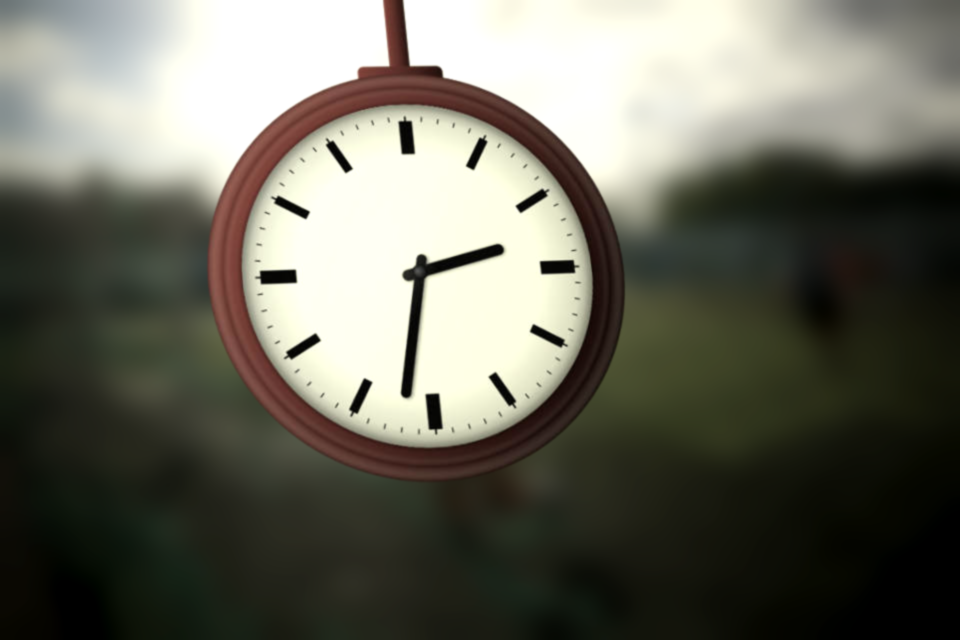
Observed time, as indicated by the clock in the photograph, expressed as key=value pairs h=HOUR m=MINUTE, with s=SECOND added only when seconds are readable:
h=2 m=32
